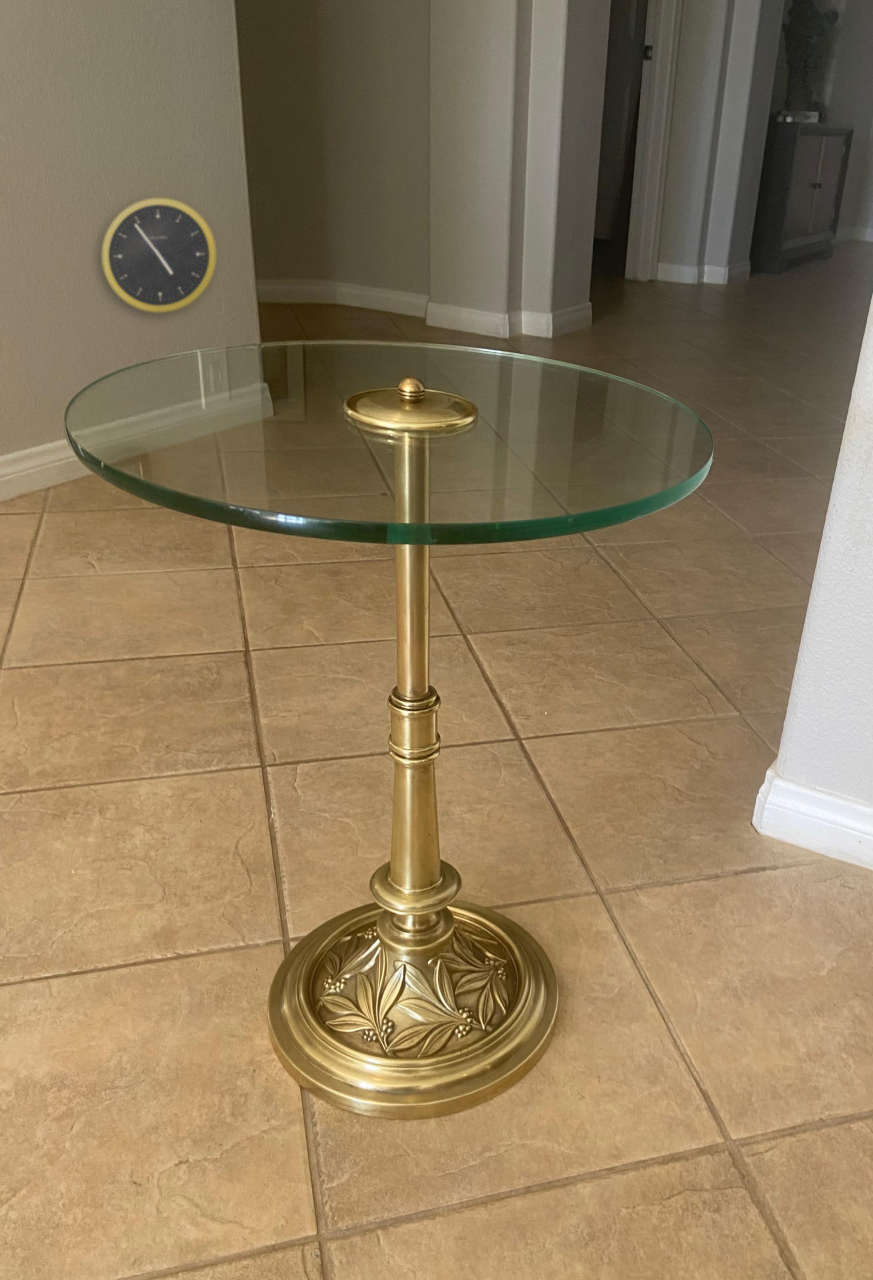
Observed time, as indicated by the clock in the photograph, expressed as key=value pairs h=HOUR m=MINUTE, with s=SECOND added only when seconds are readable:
h=4 m=54
